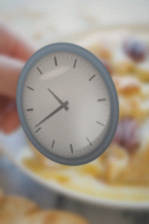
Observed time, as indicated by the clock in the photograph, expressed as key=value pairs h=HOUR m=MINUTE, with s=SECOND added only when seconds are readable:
h=10 m=41
